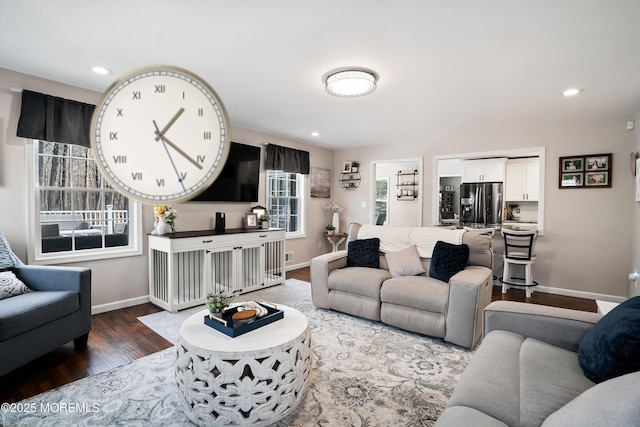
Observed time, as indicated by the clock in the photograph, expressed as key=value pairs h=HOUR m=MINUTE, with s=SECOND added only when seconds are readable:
h=1 m=21 s=26
